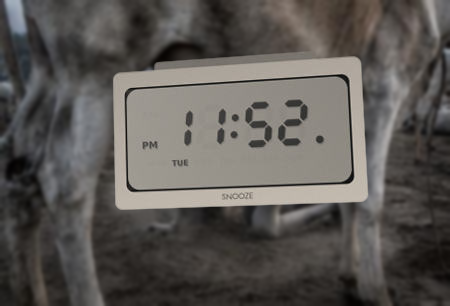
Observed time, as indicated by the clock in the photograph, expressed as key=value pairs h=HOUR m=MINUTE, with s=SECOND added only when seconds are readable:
h=11 m=52
